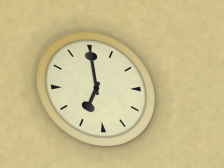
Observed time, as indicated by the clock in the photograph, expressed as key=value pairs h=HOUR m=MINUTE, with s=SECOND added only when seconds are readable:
h=7 m=0
